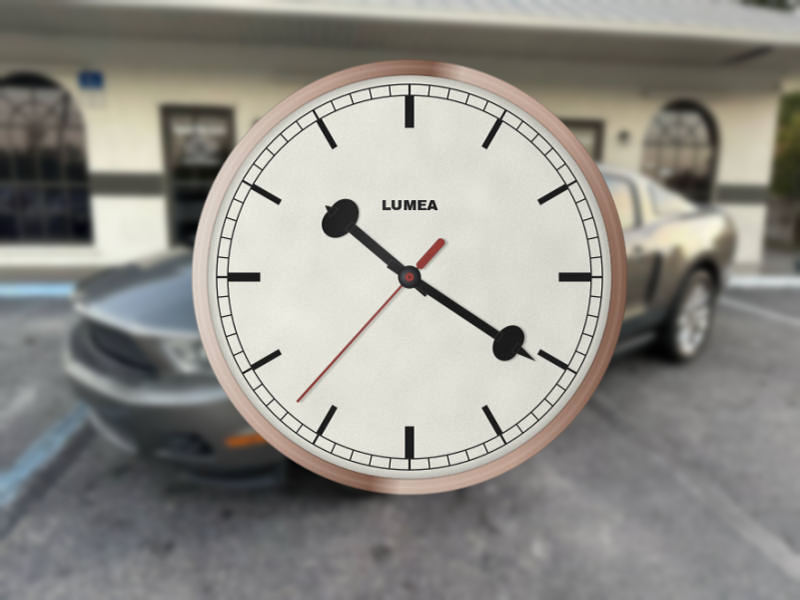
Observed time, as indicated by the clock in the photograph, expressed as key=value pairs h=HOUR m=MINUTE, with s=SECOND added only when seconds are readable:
h=10 m=20 s=37
